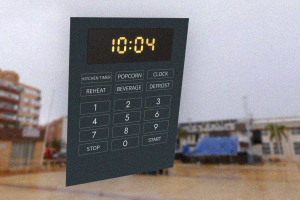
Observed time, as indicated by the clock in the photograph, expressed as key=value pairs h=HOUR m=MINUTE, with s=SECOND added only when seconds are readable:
h=10 m=4
